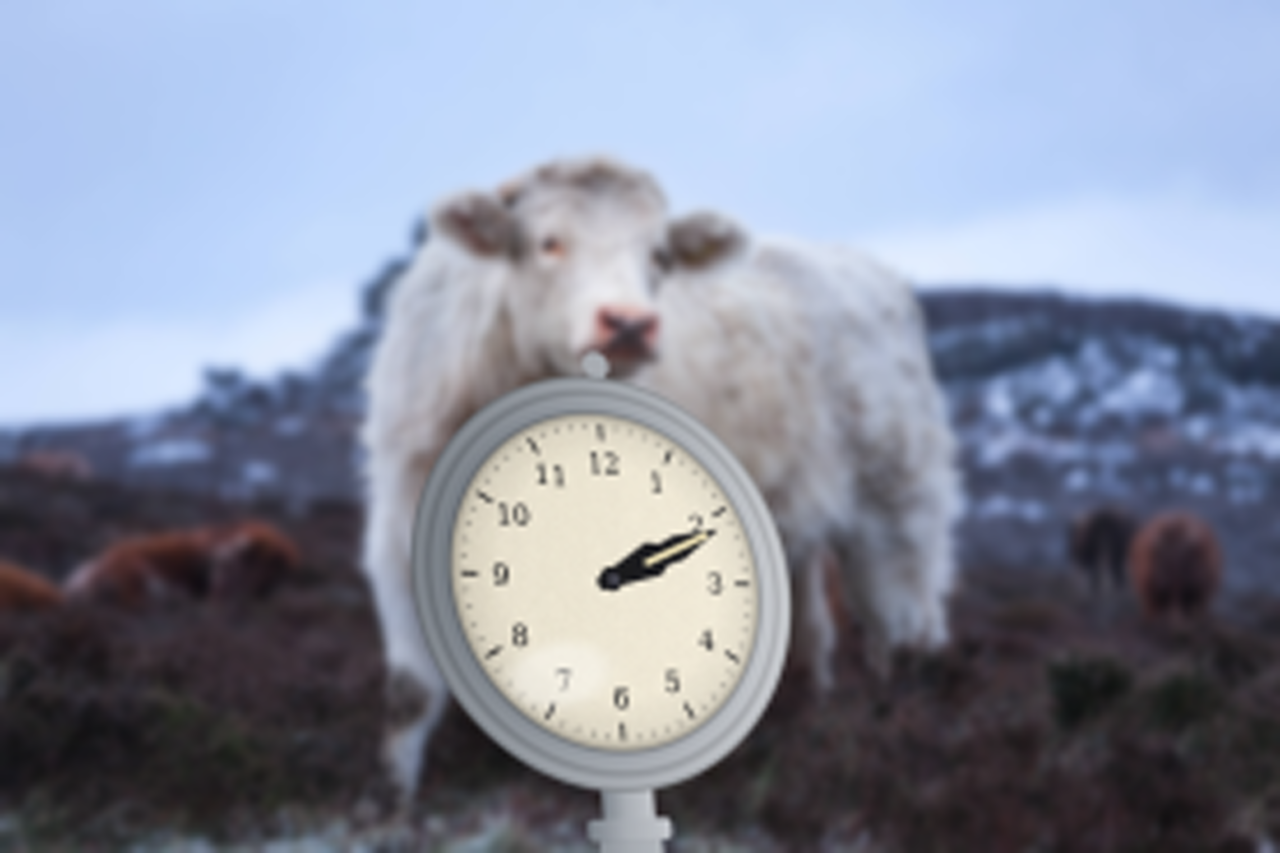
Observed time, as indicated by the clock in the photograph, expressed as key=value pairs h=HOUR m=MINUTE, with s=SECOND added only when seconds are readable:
h=2 m=11
